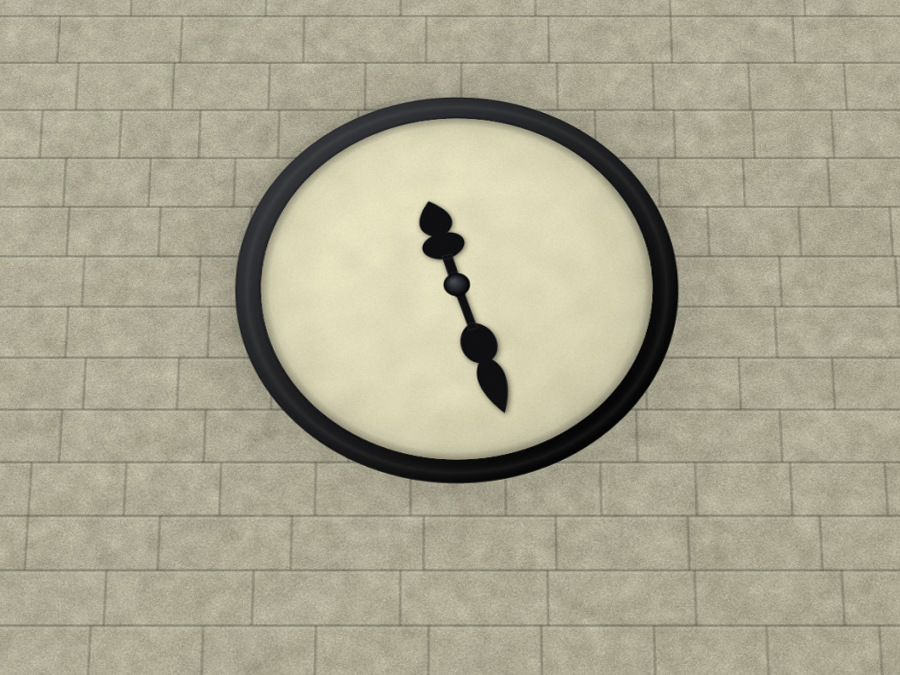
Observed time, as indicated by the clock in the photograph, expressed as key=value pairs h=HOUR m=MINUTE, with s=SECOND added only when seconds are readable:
h=11 m=27
